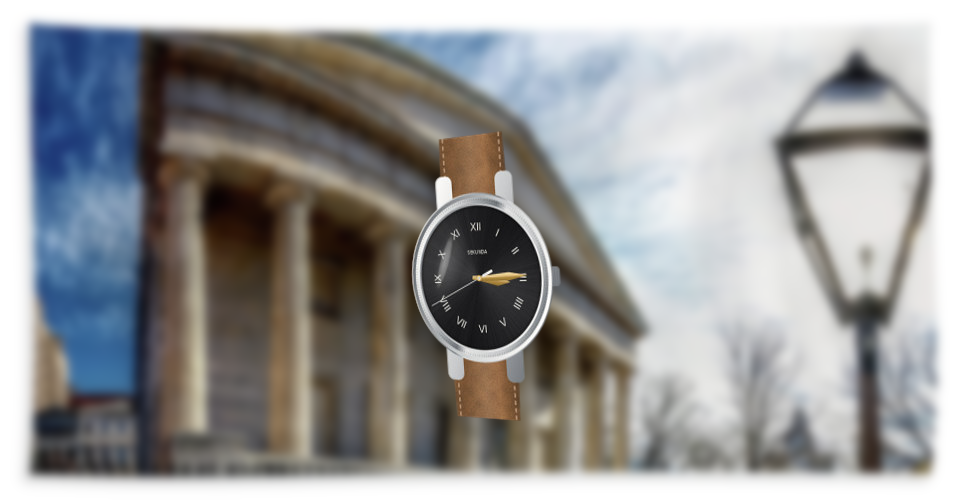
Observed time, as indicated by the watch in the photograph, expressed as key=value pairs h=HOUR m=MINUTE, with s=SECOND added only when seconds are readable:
h=3 m=14 s=41
